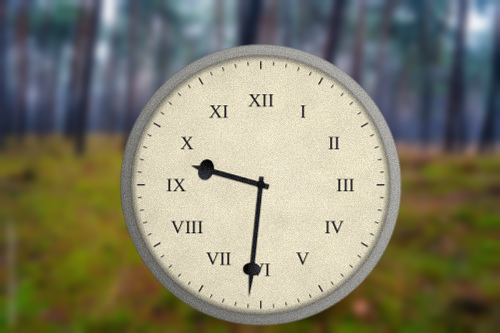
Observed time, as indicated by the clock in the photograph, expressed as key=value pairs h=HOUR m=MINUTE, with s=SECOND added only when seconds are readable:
h=9 m=31
